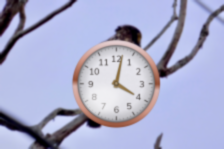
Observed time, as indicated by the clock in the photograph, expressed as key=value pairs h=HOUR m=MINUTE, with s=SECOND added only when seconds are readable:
h=4 m=2
